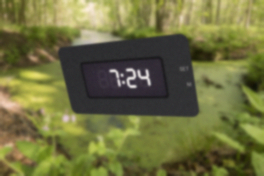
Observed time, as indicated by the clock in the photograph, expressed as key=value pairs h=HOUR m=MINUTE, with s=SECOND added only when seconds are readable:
h=7 m=24
